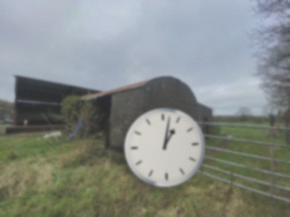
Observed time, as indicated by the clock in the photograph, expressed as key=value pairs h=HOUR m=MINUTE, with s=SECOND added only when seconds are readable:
h=1 m=2
